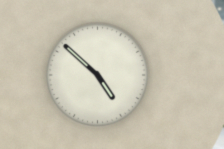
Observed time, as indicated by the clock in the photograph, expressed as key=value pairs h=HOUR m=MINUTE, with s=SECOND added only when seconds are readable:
h=4 m=52
